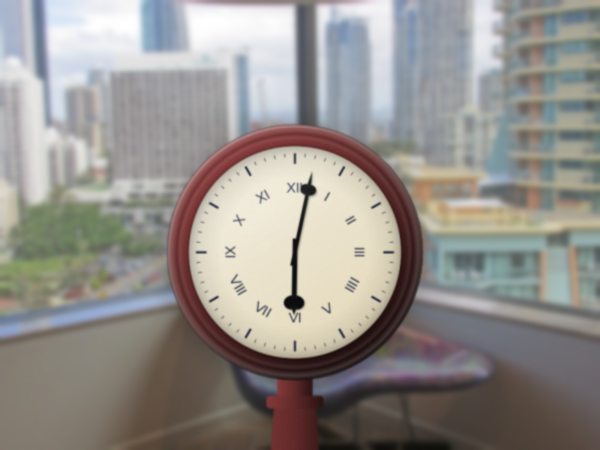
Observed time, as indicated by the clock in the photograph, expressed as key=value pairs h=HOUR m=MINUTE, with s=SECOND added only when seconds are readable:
h=6 m=2
